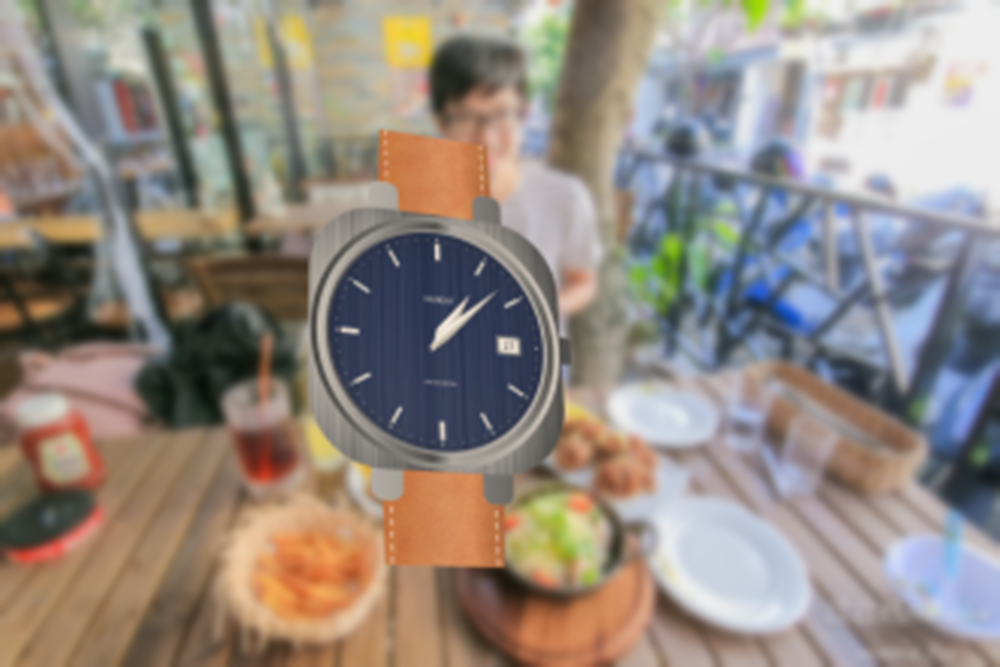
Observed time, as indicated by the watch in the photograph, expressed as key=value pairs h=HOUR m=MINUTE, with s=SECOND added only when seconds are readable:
h=1 m=8
